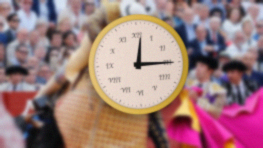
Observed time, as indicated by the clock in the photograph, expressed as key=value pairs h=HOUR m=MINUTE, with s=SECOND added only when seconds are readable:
h=12 m=15
